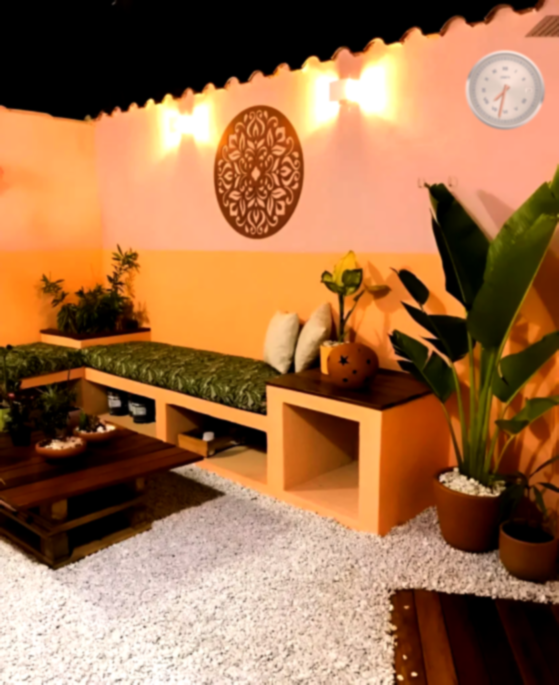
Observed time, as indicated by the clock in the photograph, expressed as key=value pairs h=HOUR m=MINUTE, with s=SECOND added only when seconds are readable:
h=7 m=32
